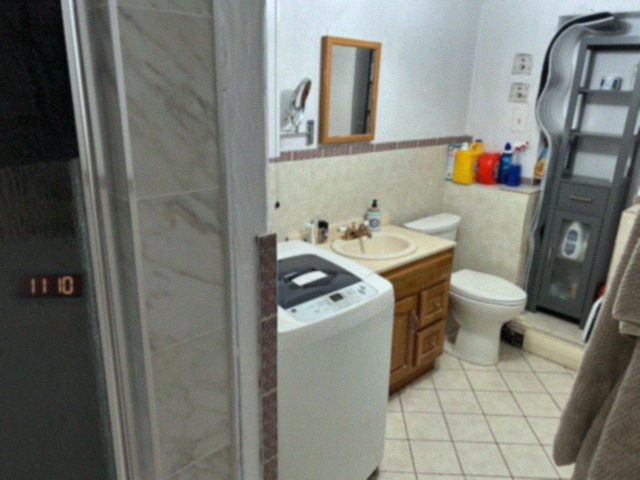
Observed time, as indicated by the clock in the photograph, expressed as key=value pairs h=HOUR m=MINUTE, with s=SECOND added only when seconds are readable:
h=11 m=10
